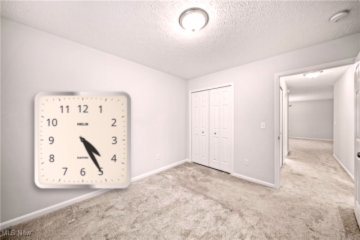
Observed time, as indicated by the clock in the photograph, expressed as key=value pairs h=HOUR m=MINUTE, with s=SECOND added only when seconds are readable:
h=4 m=25
